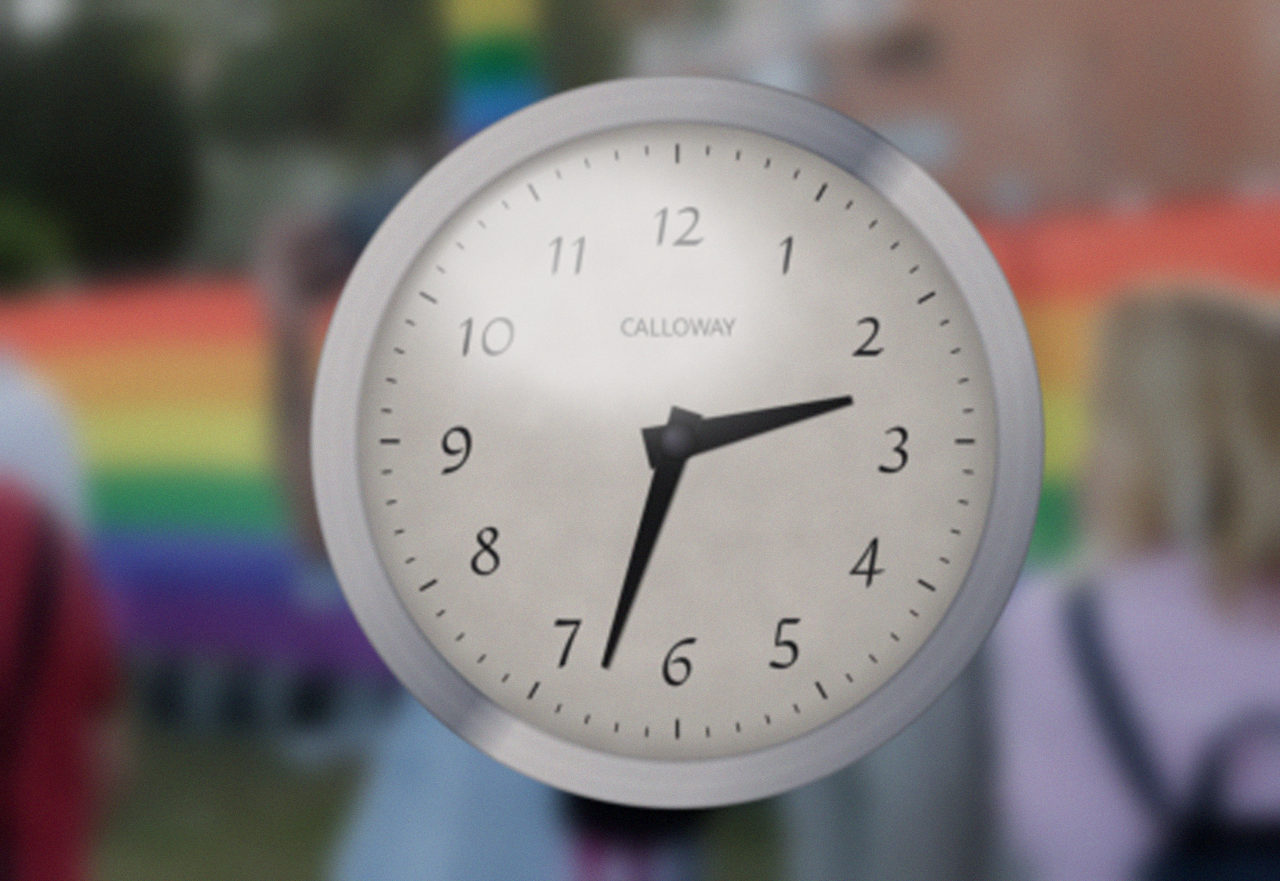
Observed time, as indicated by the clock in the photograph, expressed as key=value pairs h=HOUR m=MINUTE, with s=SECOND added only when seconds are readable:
h=2 m=33
